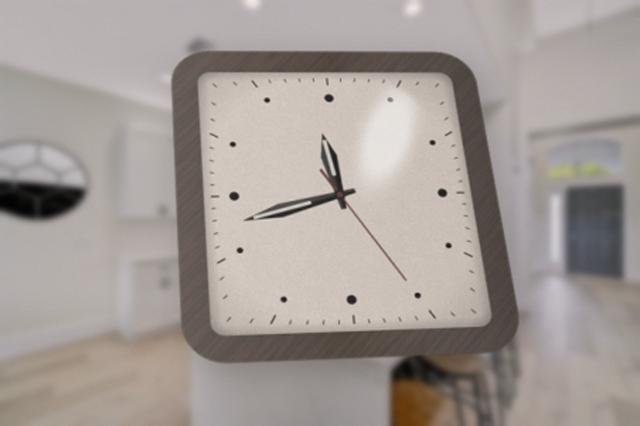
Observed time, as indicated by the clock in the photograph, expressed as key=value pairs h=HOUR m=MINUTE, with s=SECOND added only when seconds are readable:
h=11 m=42 s=25
